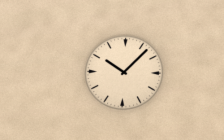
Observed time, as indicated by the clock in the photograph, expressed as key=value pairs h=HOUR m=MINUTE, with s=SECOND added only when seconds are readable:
h=10 m=7
